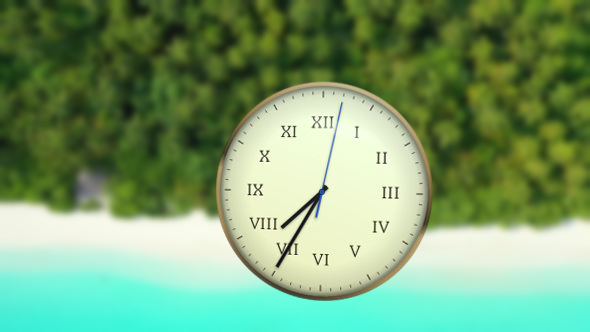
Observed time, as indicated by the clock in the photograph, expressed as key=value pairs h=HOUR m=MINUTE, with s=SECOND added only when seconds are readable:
h=7 m=35 s=2
